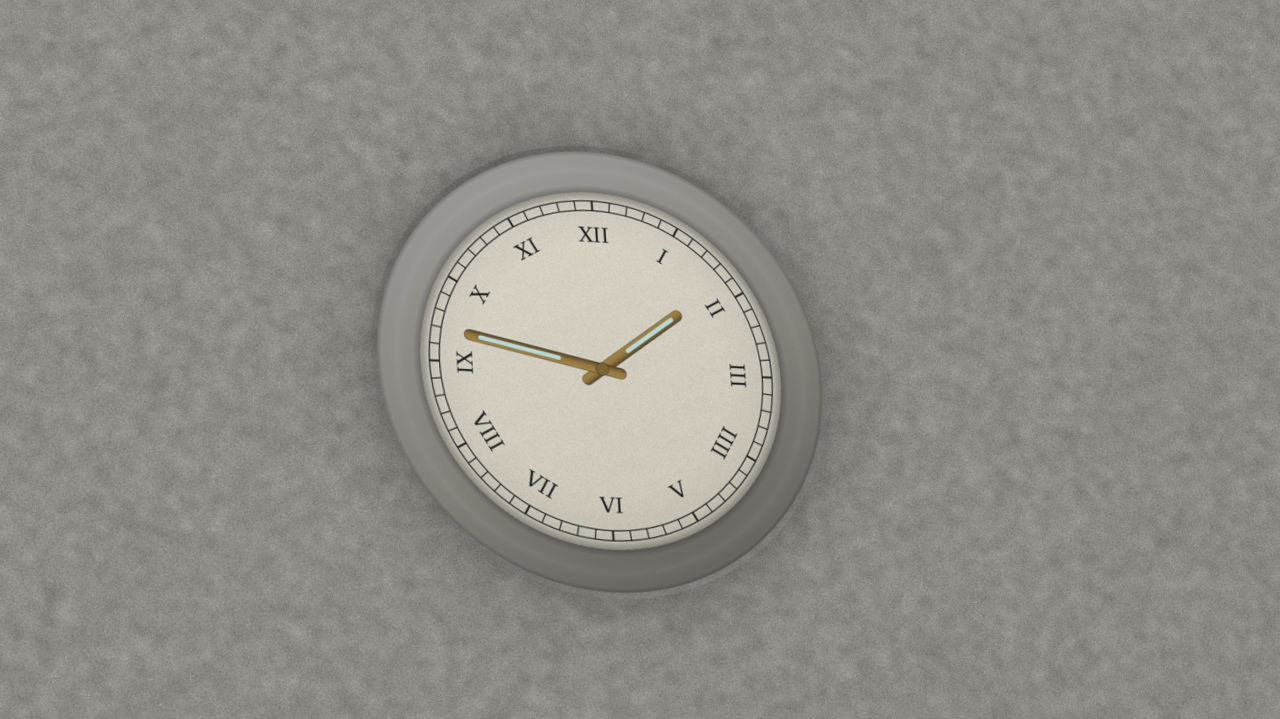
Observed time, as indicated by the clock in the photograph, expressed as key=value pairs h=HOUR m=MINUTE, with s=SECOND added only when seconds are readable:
h=1 m=47
